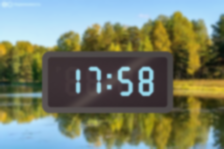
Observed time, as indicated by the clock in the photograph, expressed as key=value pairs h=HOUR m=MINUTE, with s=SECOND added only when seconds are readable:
h=17 m=58
